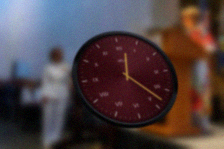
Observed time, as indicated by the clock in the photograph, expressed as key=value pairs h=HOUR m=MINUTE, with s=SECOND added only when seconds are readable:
h=12 m=23
